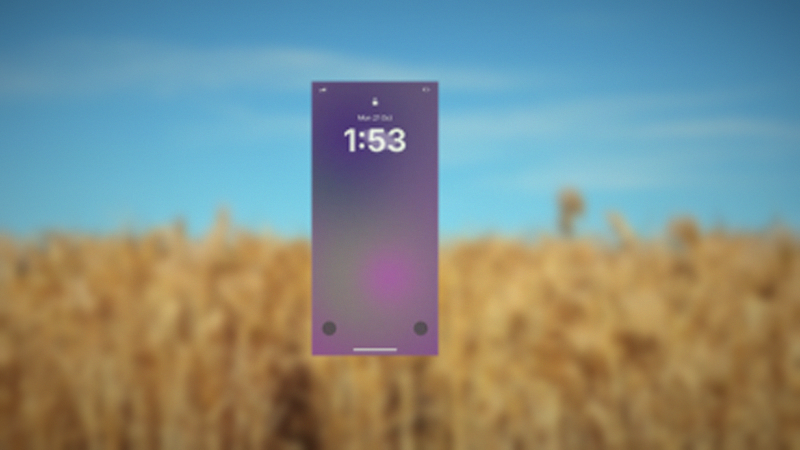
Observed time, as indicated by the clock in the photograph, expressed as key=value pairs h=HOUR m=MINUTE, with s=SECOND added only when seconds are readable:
h=1 m=53
